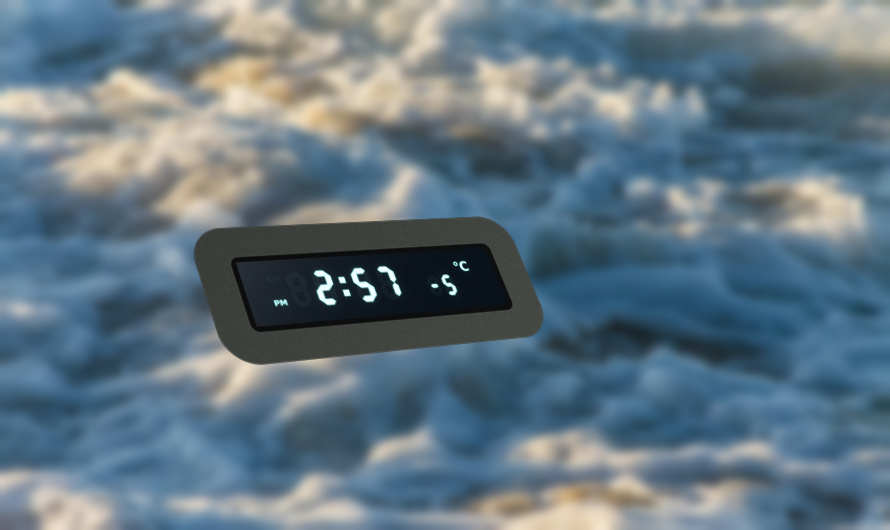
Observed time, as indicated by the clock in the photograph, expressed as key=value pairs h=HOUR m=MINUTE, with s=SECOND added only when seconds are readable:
h=2 m=57
